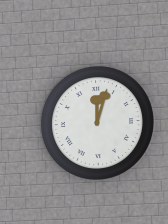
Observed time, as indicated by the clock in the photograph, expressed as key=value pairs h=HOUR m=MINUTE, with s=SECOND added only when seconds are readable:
h=12 m=3
